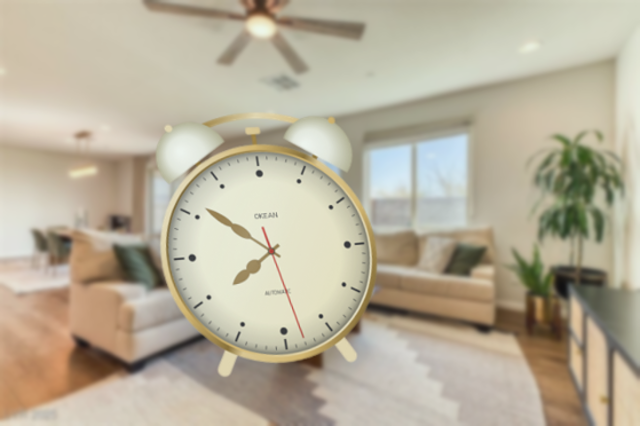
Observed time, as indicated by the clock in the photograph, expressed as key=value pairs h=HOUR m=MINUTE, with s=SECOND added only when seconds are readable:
h=7 m=51 s=28
